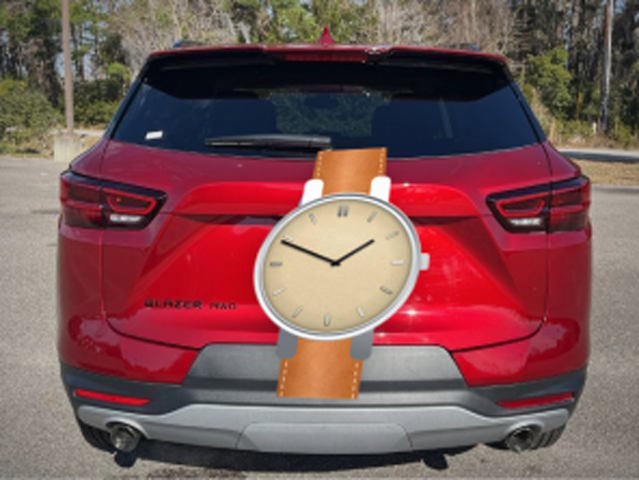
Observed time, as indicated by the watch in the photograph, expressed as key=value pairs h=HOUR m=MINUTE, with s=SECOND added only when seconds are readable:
h=1 m=49
